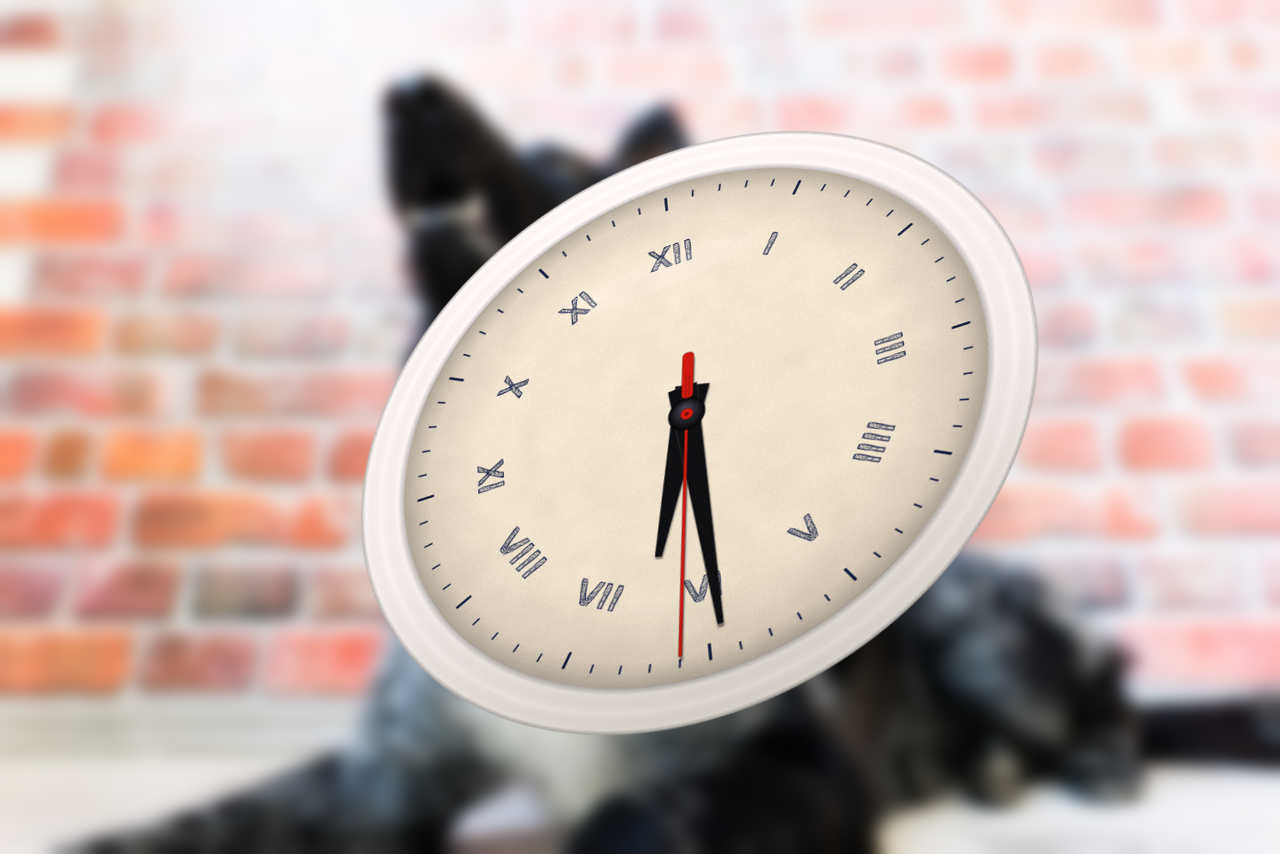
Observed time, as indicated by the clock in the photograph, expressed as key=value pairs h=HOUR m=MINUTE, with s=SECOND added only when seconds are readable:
h=6 m=29 s=31
